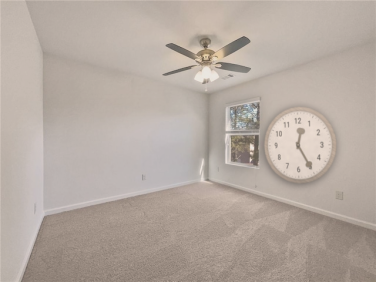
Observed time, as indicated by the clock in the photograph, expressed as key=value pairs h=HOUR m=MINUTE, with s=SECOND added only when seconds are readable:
h=12 m=25
